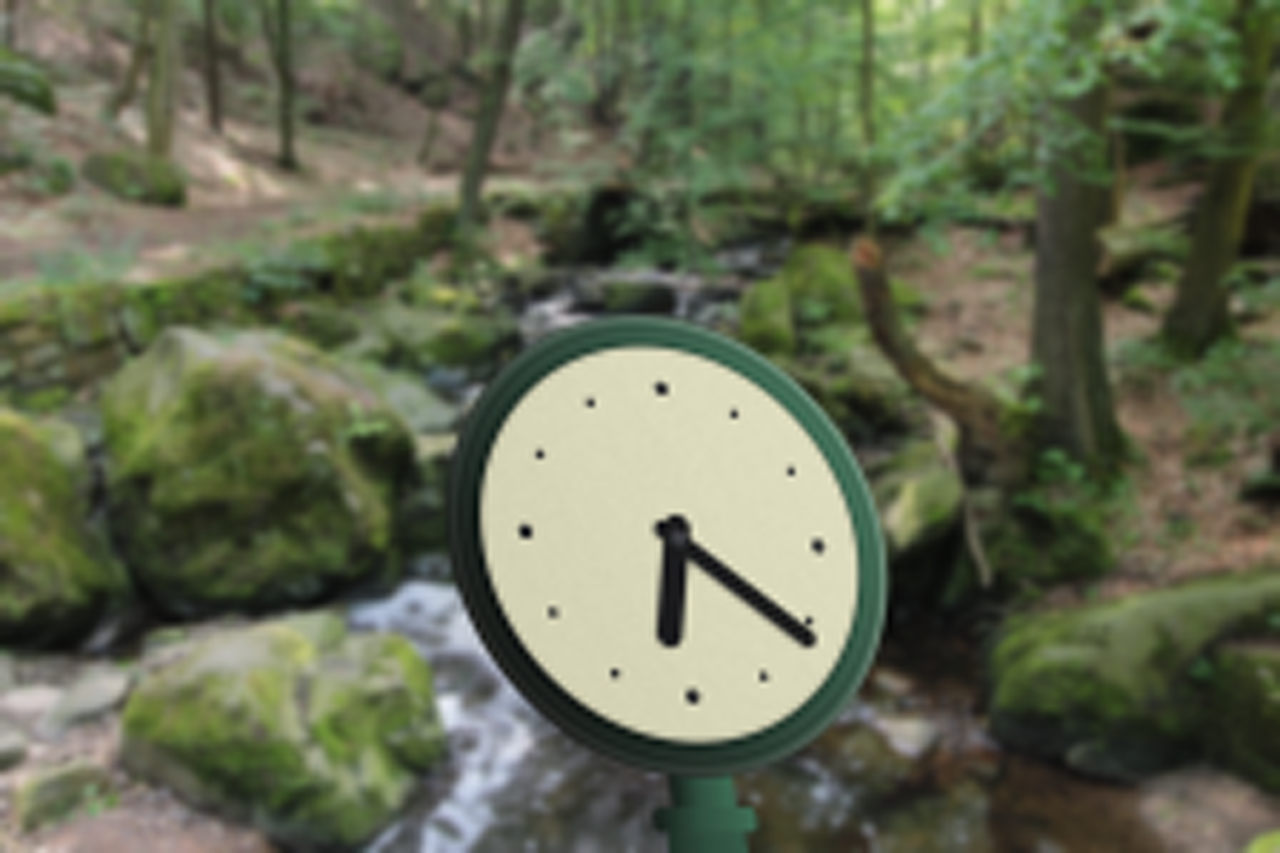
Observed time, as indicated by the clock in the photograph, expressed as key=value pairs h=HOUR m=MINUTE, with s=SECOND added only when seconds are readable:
h=6 m=21
